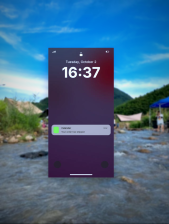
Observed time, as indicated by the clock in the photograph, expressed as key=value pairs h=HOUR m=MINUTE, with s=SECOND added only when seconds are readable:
h=16 m=37
